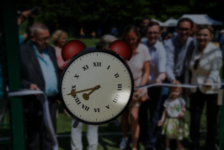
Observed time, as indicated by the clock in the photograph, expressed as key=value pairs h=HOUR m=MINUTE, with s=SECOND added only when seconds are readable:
h=7 m=43
